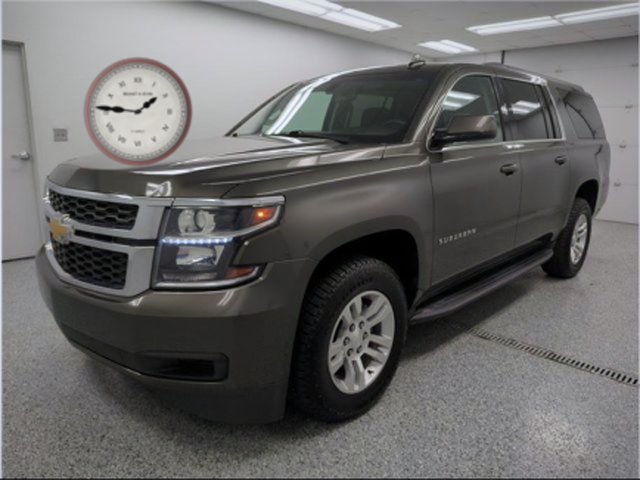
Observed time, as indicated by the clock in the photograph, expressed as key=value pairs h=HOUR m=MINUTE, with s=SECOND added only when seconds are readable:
h=1 m=46
